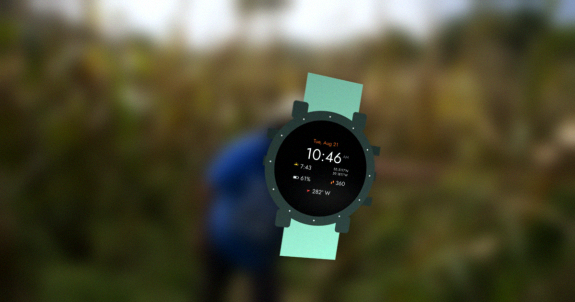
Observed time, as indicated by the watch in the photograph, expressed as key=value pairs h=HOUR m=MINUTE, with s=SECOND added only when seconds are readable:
h=10 m=46
